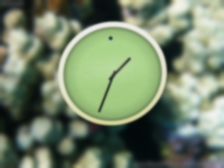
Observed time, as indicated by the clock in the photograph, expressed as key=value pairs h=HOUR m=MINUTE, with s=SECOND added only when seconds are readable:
h=1 m=34
